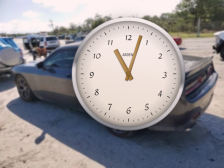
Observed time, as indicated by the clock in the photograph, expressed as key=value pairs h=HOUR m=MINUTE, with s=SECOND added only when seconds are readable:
h=11 m=3
